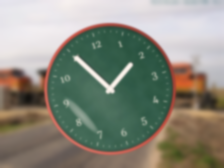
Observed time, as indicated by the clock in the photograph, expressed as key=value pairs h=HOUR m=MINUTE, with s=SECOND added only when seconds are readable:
h=1 m=55
